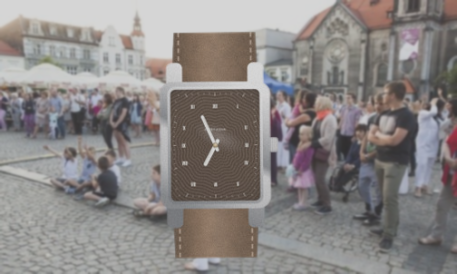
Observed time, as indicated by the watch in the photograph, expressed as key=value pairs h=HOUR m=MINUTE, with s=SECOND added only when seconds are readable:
h=6 m=56
